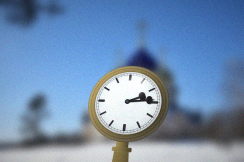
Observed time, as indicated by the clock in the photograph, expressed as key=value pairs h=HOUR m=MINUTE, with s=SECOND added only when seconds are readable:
h=2 m=14
